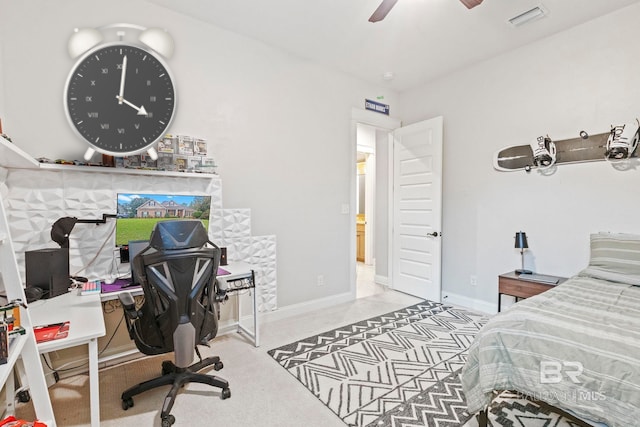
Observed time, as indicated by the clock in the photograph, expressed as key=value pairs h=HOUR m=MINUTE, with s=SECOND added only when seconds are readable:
h=4 m=1
